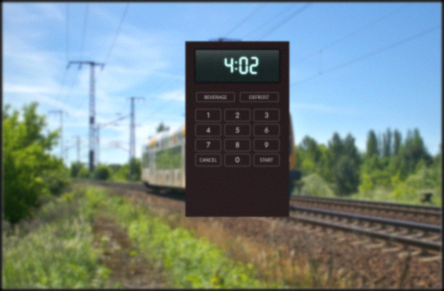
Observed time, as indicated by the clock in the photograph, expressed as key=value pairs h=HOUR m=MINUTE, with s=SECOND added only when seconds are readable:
h=4 m=2
